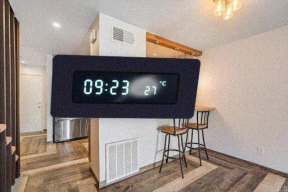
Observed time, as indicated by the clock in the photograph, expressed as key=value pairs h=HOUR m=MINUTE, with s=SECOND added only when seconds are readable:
h=9 m=23
